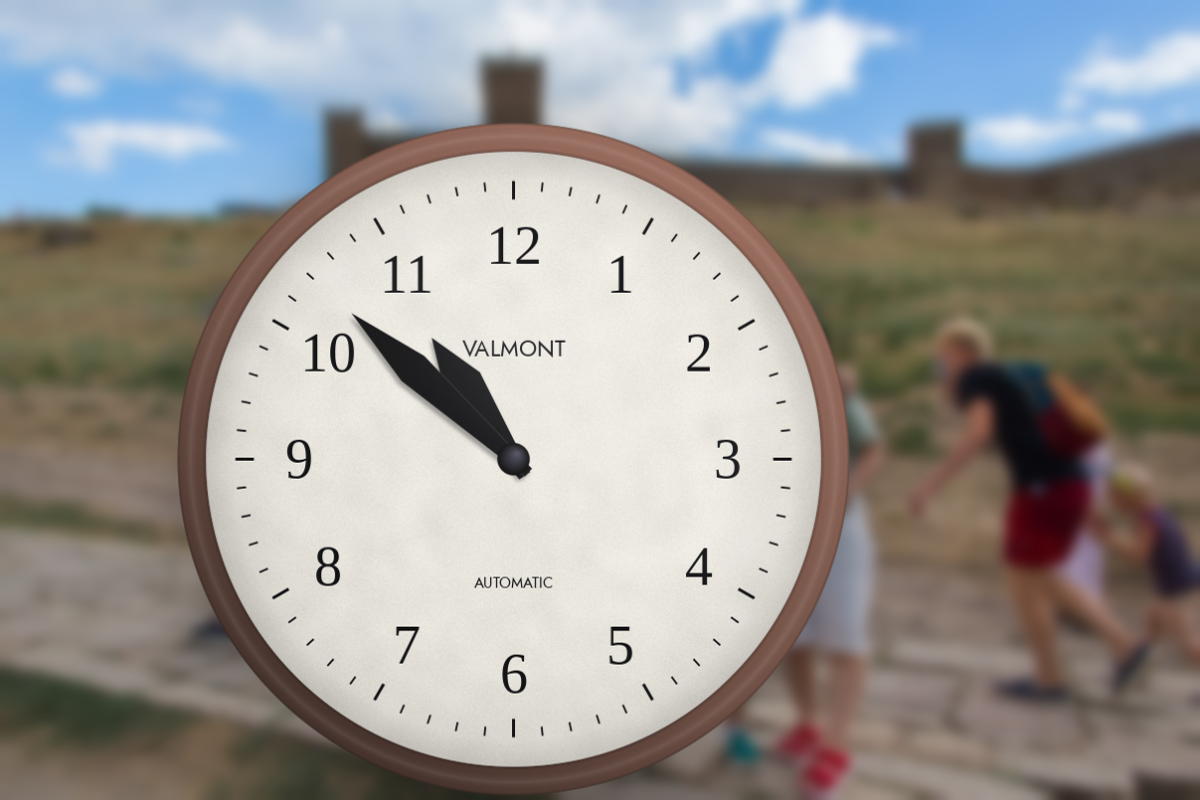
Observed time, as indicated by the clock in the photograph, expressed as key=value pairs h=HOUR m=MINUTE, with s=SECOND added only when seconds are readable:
h=10 m=52
